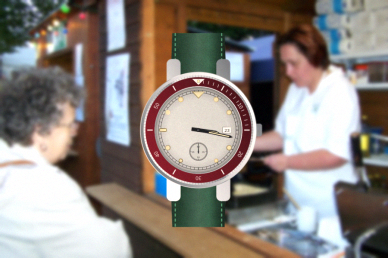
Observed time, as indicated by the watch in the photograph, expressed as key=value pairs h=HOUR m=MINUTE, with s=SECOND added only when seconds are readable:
h=3 m=17
